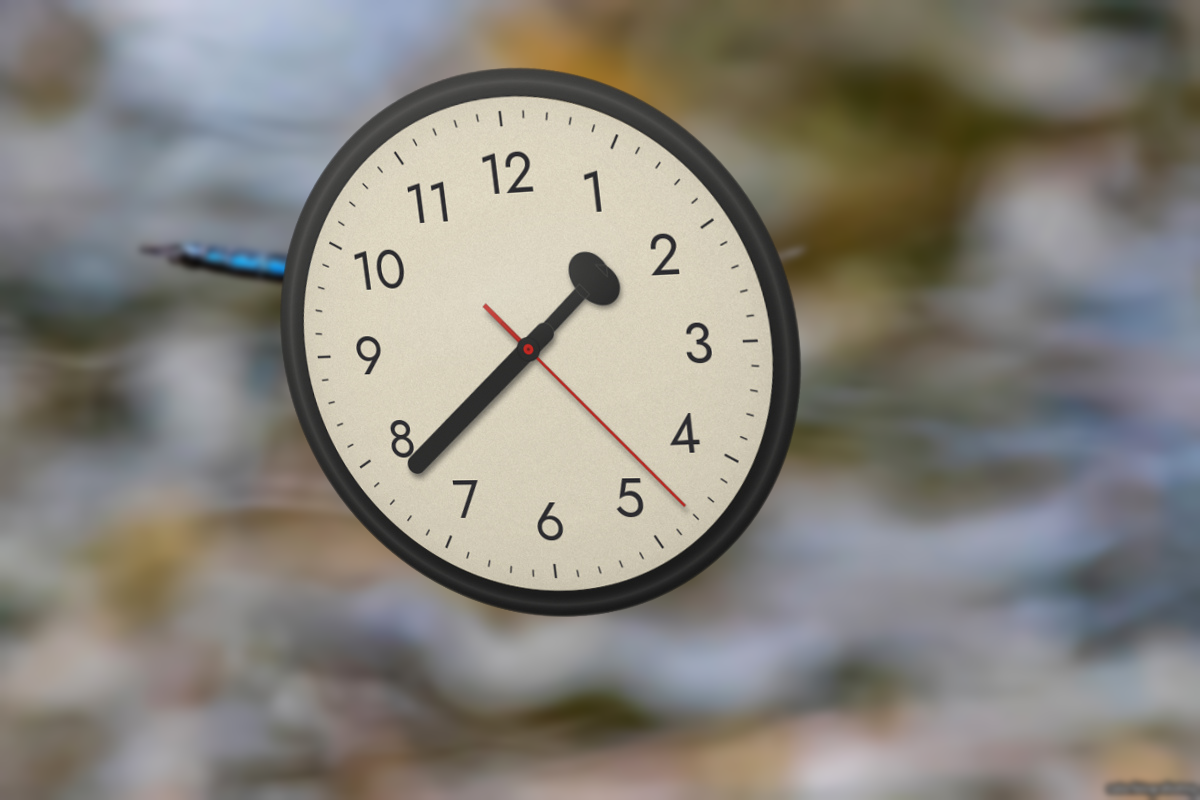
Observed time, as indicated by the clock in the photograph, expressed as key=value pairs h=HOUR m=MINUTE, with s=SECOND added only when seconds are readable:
h=1 m=38 s=23
